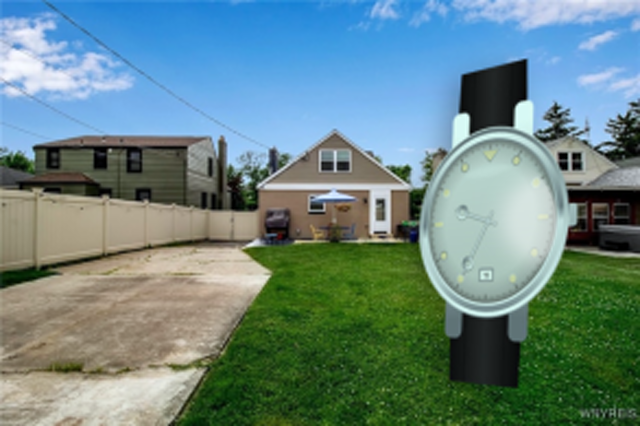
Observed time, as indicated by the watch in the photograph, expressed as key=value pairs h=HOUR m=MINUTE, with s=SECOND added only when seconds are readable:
h=9 m=35
